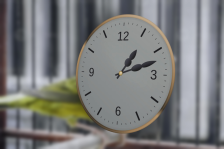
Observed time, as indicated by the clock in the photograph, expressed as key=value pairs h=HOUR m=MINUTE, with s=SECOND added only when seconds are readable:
h=1 m=12
